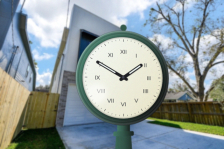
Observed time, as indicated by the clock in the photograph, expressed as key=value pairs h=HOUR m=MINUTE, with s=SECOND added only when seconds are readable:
h=1 m=50
